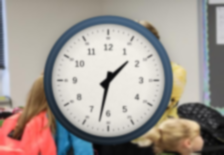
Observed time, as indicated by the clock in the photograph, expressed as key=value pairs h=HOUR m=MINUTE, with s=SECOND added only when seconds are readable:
h=1 m=32
